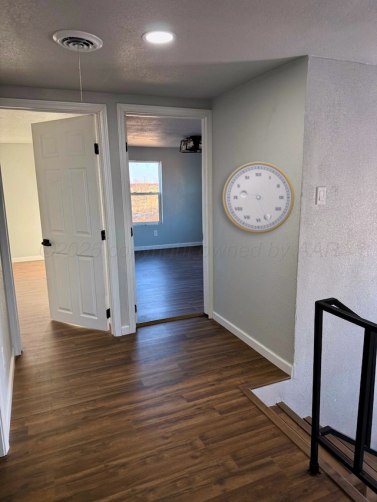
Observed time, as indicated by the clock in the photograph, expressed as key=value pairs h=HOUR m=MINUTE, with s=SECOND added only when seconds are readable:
h=9 m=26
